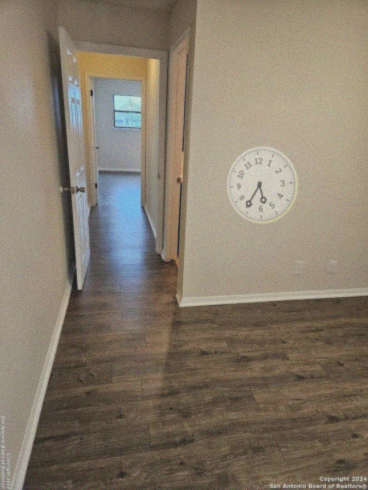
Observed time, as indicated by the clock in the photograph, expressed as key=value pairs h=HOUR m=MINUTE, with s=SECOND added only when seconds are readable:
h=5 m=36
